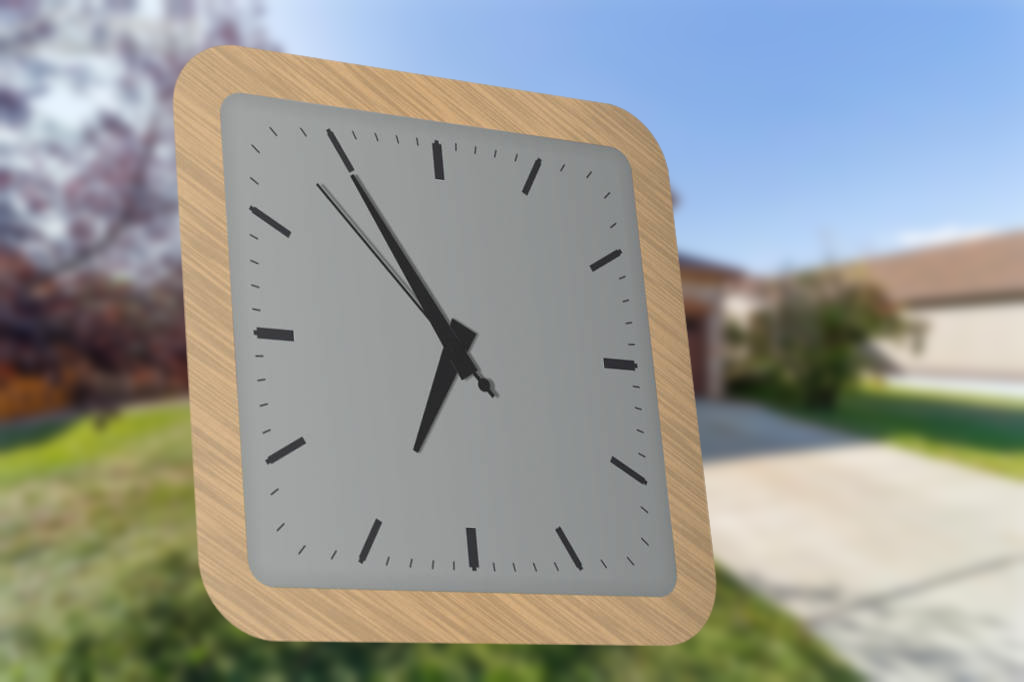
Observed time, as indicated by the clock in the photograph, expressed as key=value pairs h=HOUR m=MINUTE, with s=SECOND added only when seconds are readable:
h=6 m=54 s=53
